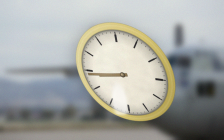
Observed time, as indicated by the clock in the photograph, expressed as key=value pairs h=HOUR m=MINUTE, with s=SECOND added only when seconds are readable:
h=8 m=44
